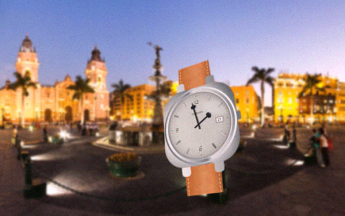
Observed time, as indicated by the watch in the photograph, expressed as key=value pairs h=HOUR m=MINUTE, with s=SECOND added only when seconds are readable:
h=1 m=58
